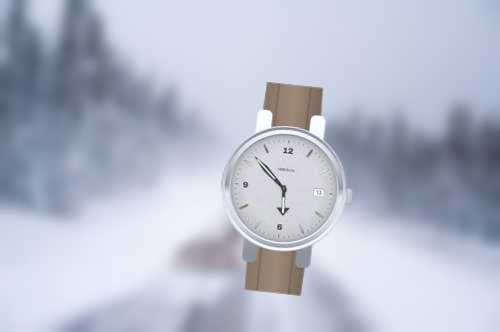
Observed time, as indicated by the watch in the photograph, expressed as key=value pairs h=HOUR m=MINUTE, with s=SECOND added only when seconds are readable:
h=5 m=52
